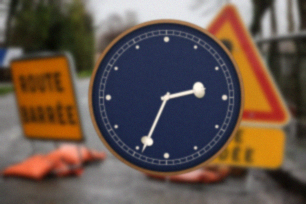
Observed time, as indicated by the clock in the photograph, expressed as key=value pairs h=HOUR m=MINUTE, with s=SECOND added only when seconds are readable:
h=2 m=34
